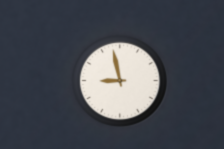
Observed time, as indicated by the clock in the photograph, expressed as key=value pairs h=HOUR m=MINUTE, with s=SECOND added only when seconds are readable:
h=8 m=58
